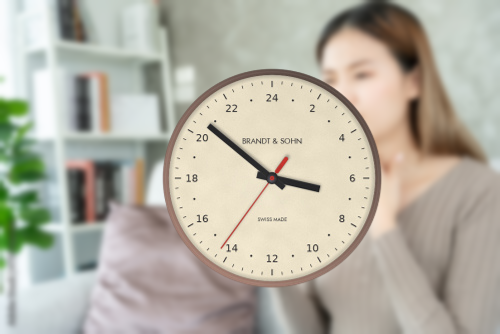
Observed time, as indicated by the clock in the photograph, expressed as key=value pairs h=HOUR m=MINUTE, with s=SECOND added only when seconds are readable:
h=6 m=51 s=36
